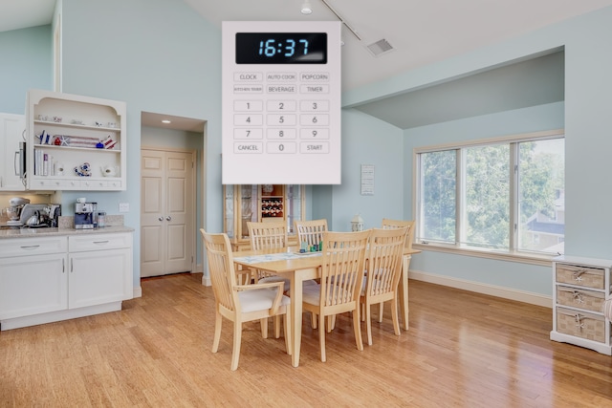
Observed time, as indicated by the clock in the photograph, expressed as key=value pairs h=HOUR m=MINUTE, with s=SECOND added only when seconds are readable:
h=16 m=37
